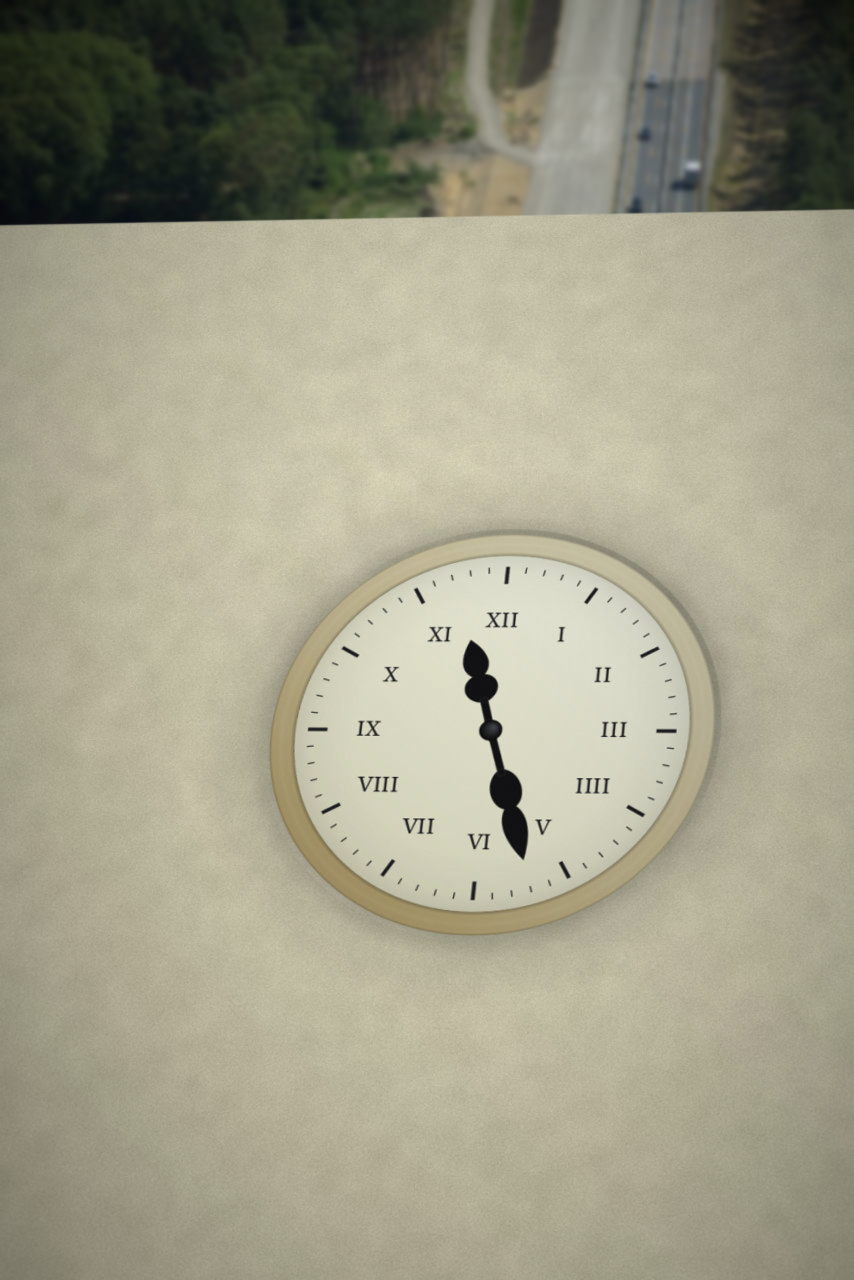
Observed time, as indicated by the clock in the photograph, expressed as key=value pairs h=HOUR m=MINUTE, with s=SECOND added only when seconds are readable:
h=11 m=27
